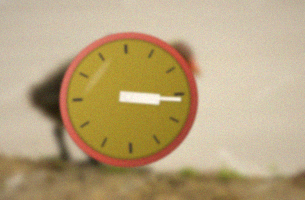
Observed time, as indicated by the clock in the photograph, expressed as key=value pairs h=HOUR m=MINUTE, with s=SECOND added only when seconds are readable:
h=3 m=16
